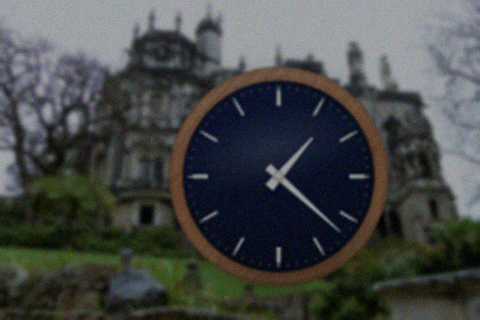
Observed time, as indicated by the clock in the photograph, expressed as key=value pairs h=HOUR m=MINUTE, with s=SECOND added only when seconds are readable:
h=1 m=22
